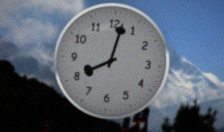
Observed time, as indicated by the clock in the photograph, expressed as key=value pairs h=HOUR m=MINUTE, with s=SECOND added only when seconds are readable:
h=8 m=2
